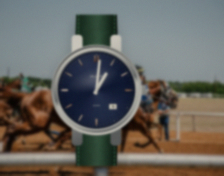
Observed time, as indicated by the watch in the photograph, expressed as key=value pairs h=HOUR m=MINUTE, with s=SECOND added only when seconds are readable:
h=1 m=1
